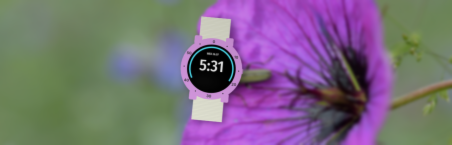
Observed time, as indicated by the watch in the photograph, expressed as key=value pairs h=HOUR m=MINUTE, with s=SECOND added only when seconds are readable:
h=5 m=31
